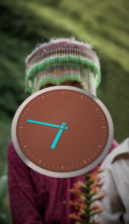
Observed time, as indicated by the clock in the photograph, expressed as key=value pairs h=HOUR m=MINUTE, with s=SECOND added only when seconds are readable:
h=6 m=47
